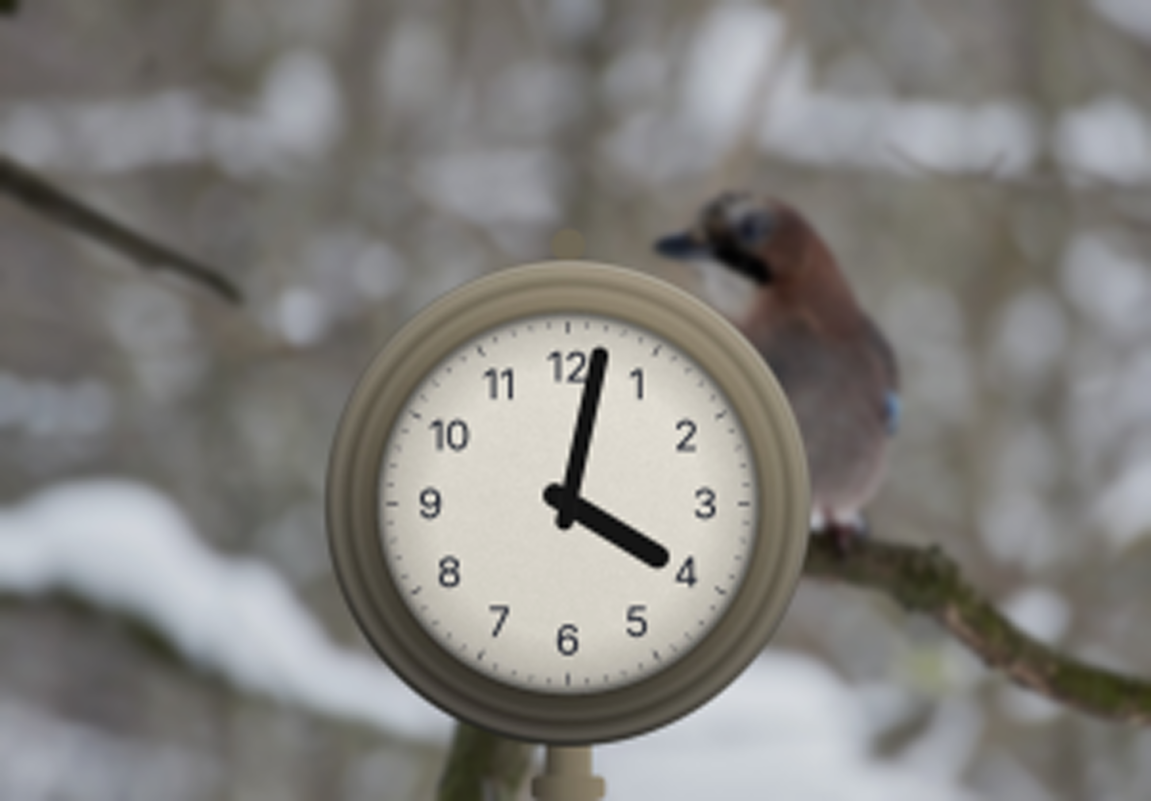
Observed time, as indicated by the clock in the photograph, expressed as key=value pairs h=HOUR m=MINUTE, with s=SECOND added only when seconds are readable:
h=4 m=2
